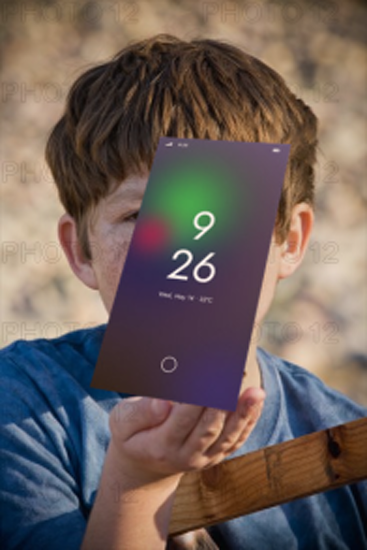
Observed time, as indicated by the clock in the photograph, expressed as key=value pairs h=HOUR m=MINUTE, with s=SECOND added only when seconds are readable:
h=9 m=26
